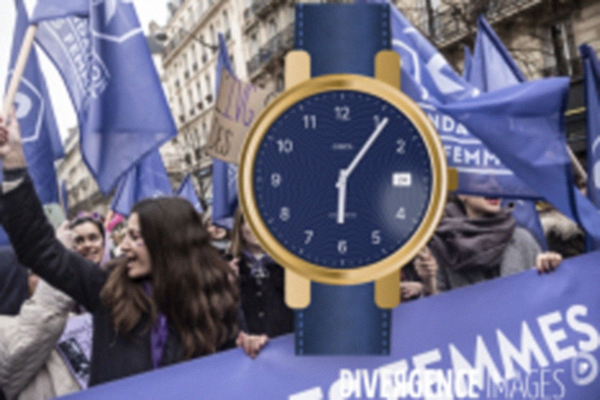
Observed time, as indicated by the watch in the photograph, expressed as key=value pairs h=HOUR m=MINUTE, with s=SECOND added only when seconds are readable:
h=6 m=6
